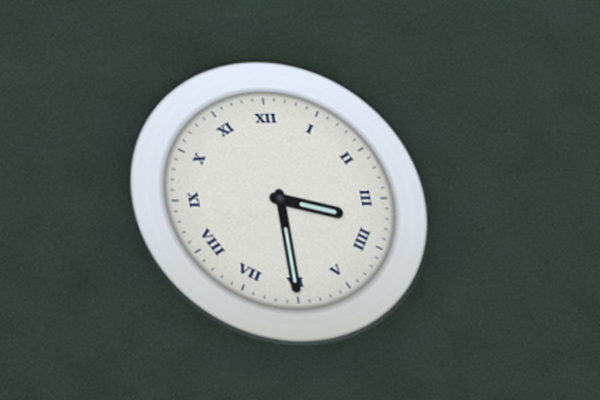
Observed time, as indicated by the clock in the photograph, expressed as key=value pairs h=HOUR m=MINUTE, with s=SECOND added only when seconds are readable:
h=3 m=30
